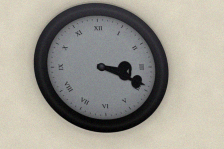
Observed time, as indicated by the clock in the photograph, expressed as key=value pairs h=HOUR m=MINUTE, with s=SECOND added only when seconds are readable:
h=3 m=19
